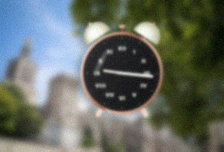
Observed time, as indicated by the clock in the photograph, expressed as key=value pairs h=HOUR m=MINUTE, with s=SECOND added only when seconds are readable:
h=9 m=16
